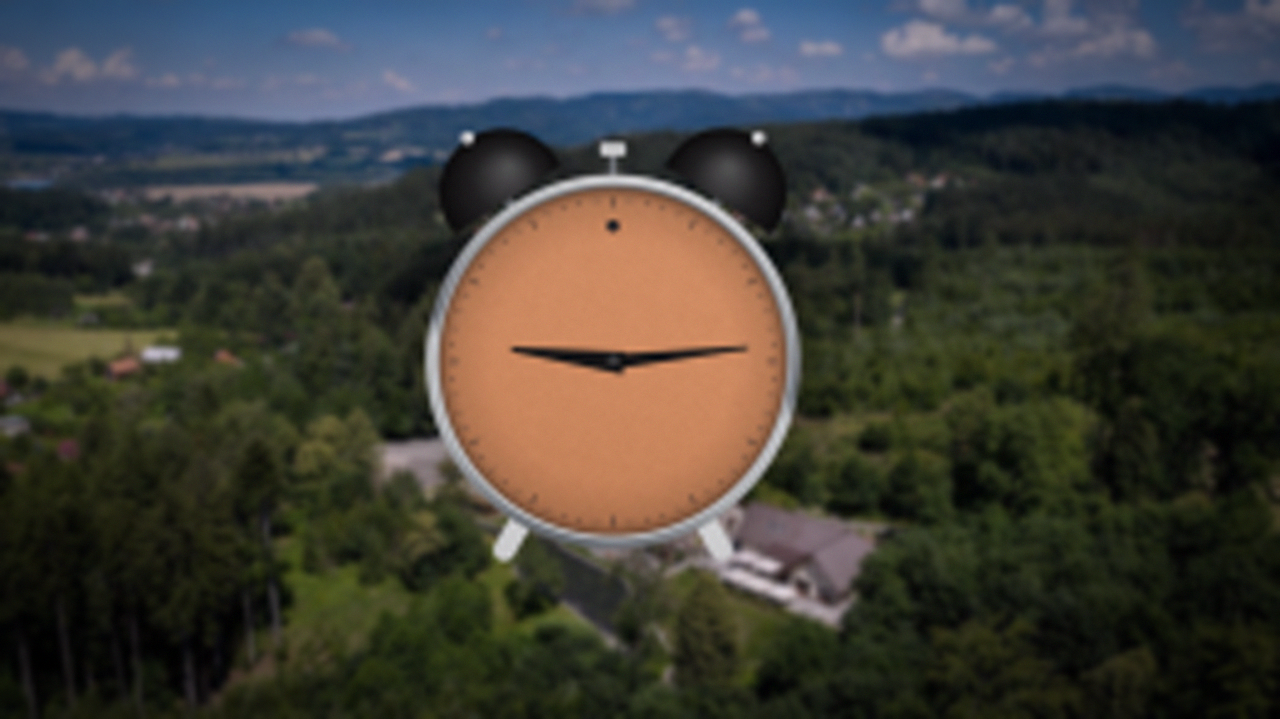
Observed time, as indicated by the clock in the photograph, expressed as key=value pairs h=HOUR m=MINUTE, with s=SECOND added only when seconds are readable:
h=9 m=14
